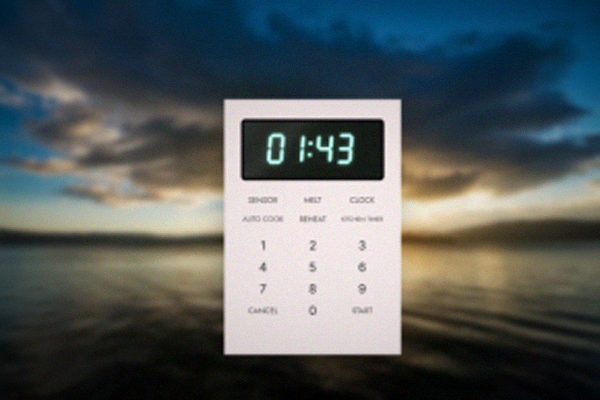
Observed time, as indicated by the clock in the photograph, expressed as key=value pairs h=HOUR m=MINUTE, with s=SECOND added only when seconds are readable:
h=1 m=43
